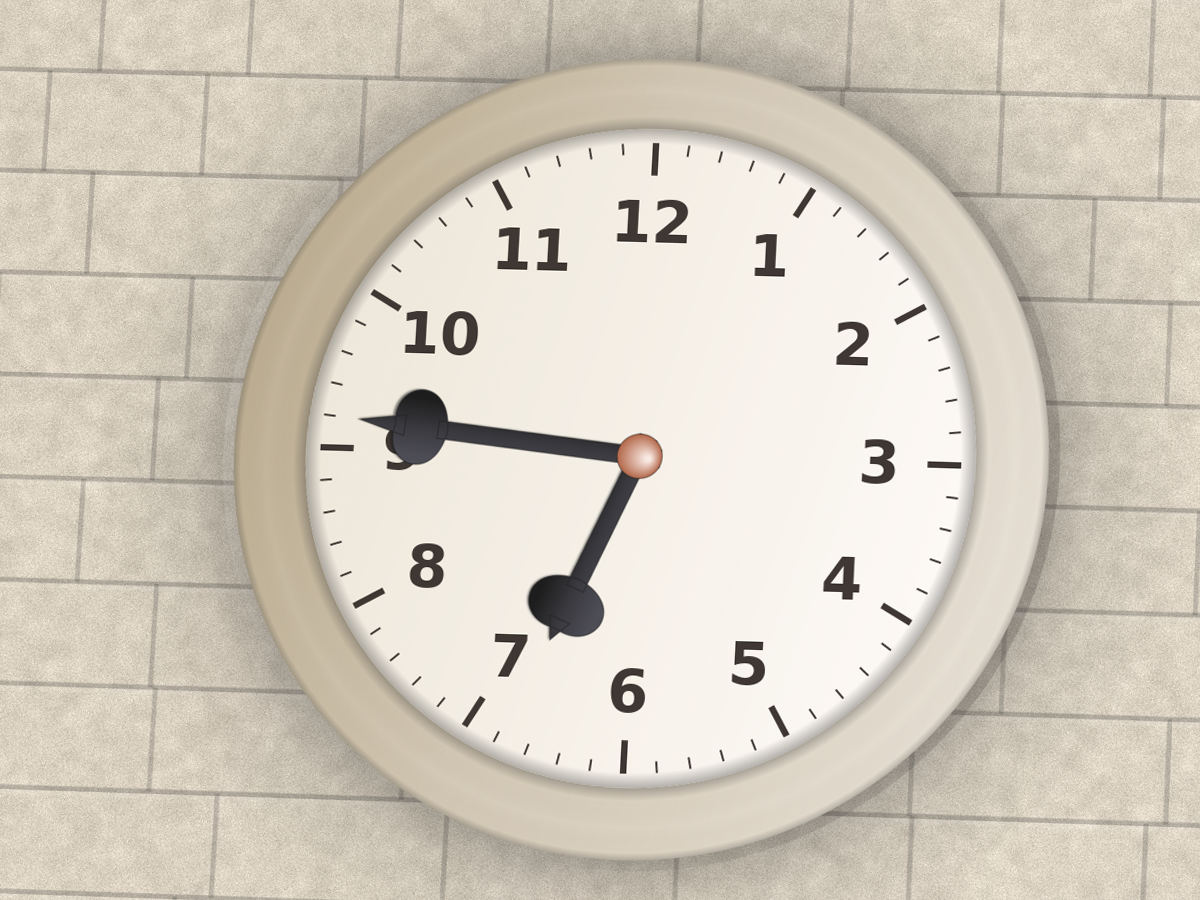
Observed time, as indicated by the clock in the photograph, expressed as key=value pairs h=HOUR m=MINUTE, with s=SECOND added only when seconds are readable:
h=6 m=46
